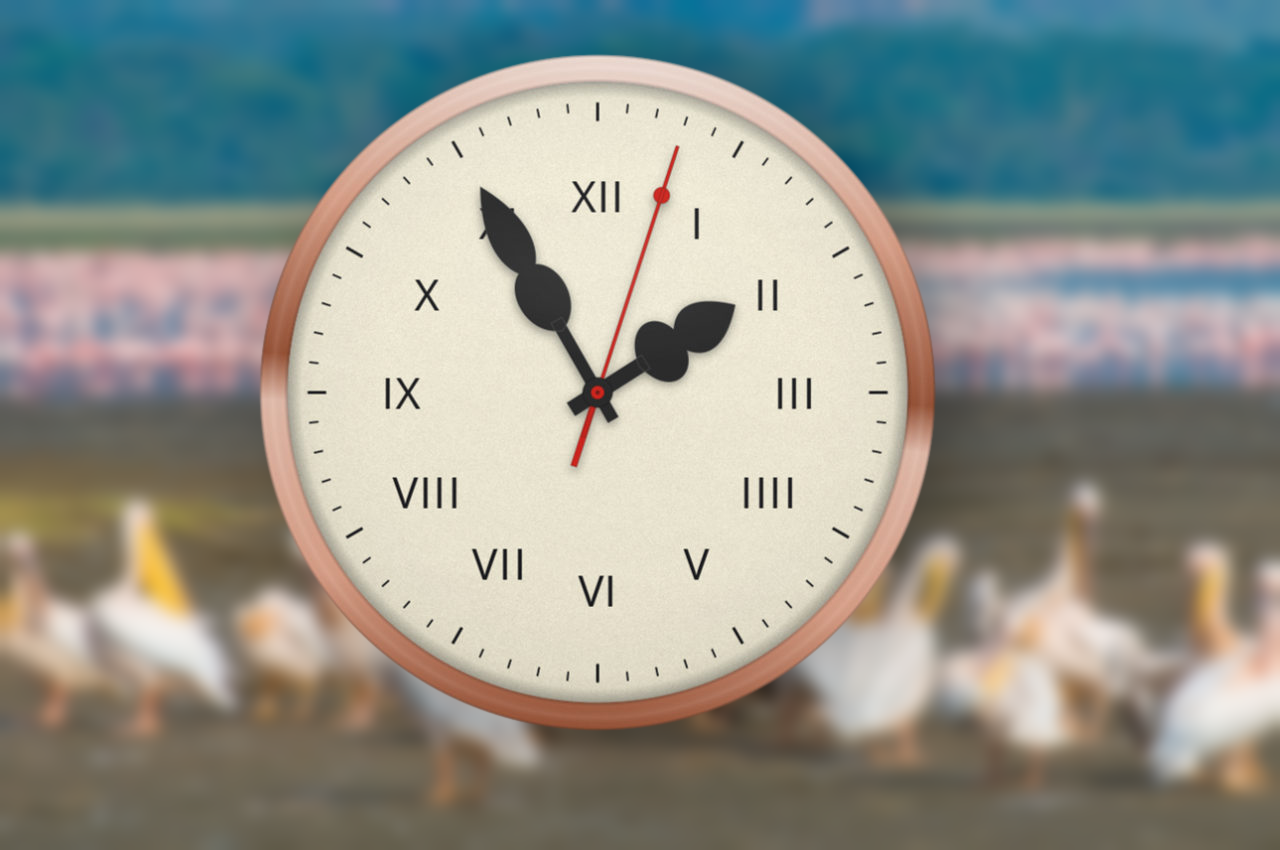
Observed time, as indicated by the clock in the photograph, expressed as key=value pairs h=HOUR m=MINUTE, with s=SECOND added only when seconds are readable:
h=1 m=55 s=3
